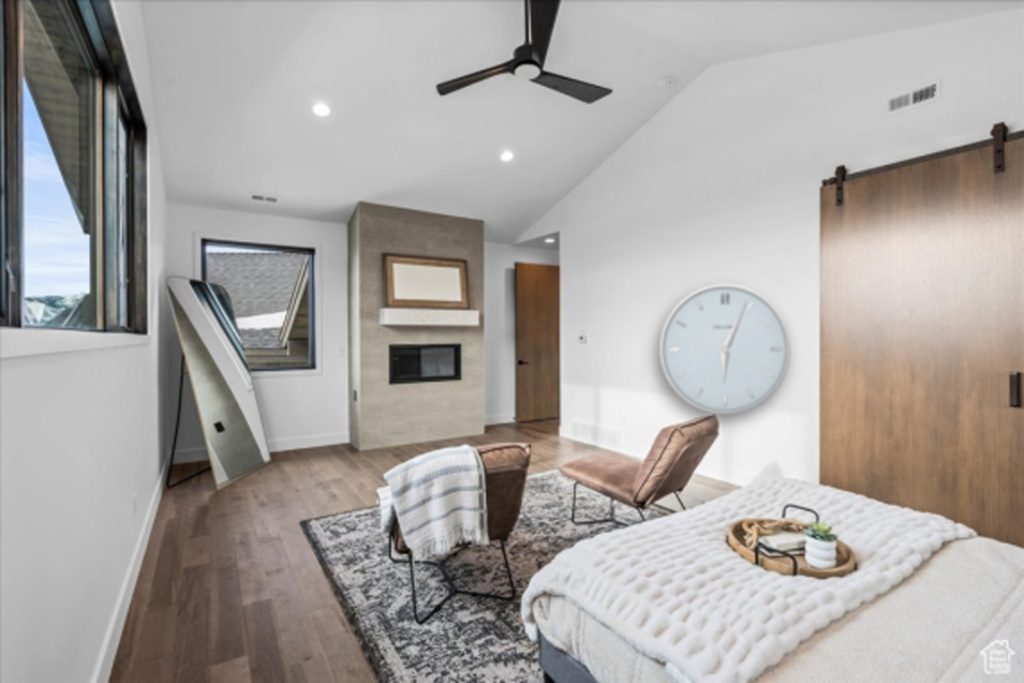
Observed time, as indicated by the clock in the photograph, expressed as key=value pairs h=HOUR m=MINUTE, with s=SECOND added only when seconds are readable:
h=6 m=4
